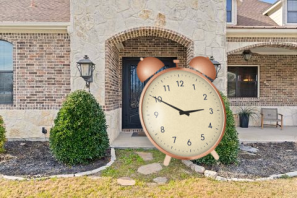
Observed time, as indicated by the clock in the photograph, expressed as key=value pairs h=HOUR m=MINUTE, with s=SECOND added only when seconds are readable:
h=2 m=50
